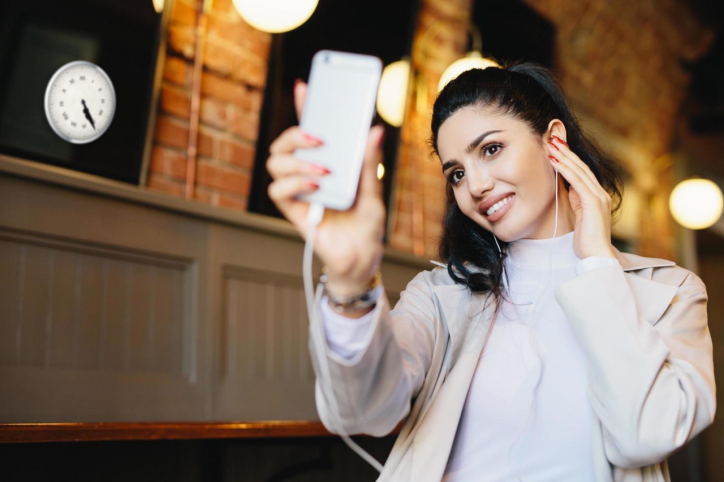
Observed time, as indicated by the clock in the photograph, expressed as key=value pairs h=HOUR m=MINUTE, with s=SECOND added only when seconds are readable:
h=5 m=26
